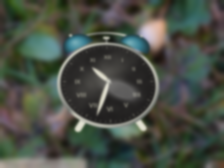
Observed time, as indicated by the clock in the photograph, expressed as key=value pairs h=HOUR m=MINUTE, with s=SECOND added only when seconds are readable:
h=10 m=33
